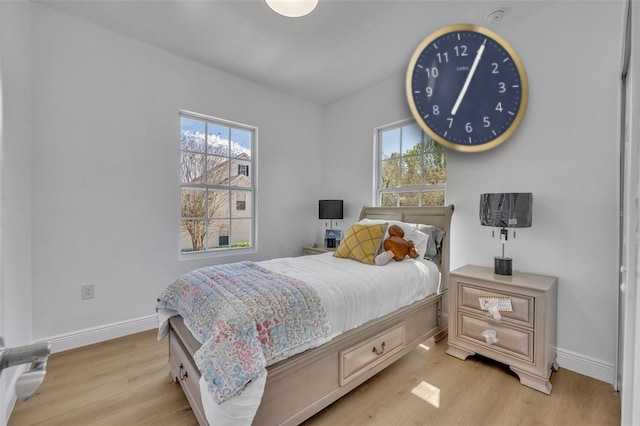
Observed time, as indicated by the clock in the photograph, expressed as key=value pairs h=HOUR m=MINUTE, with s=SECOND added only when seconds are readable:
h=7 m=5
